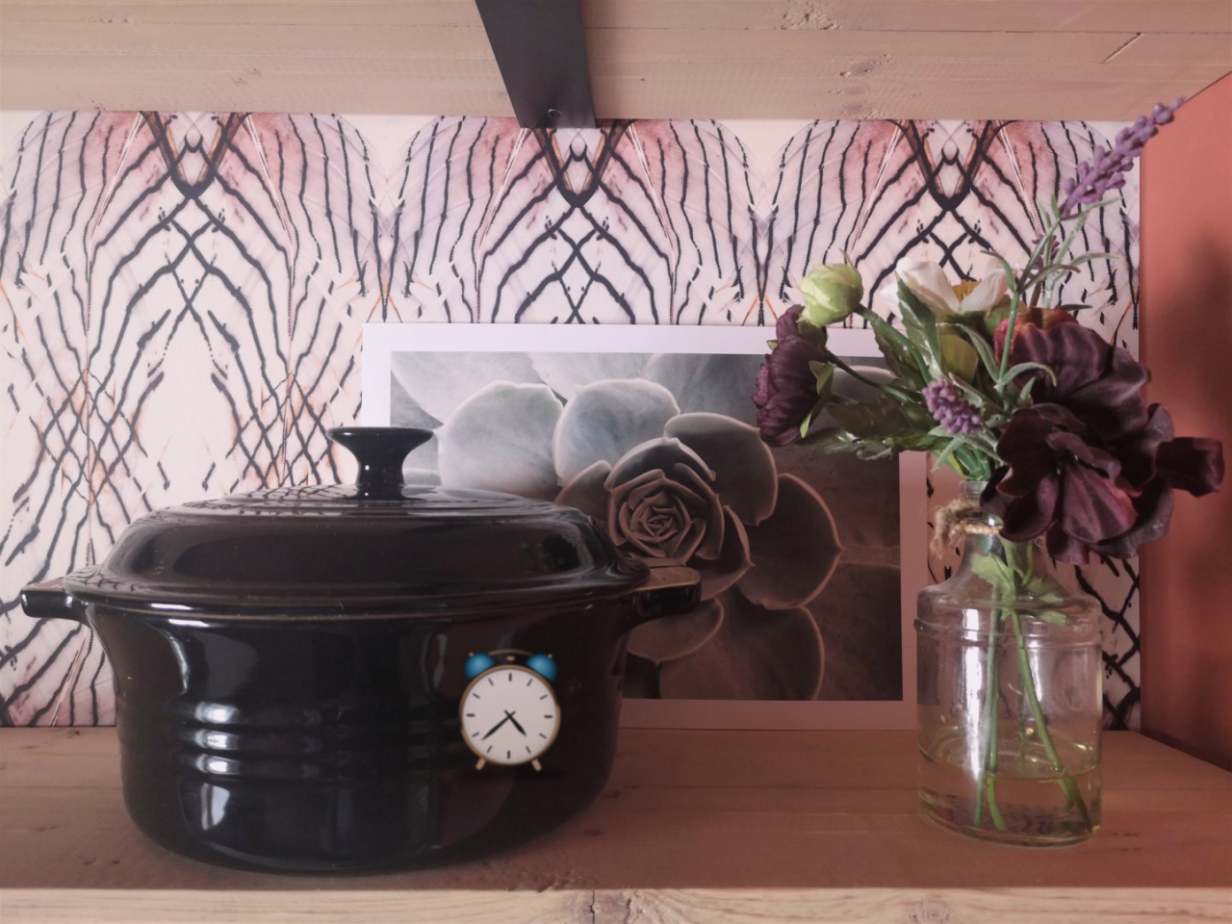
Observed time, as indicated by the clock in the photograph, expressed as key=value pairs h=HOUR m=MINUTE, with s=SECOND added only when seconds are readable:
h=4 m=38
